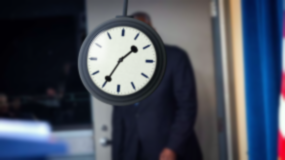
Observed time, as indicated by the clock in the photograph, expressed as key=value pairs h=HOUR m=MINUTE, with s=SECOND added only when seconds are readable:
h=1 m=35
